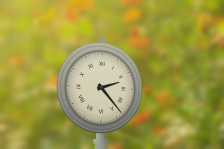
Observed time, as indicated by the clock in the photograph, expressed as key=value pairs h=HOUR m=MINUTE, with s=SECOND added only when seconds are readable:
h=2 m=23
